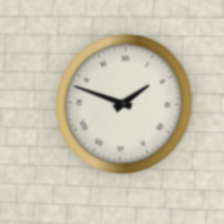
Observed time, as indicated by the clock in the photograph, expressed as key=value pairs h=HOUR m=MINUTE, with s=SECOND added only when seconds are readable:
h=1 m=48
